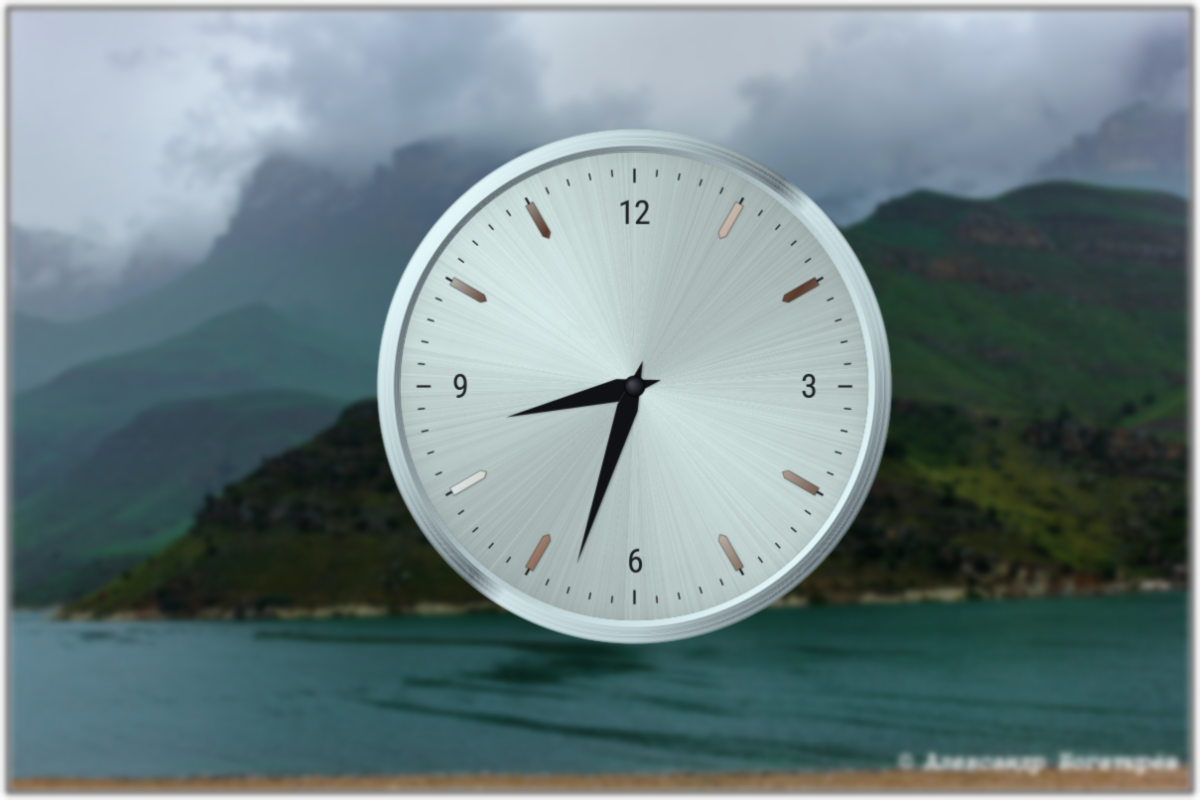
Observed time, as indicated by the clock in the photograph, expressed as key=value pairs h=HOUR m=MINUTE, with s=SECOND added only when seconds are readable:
h=8 m=33
